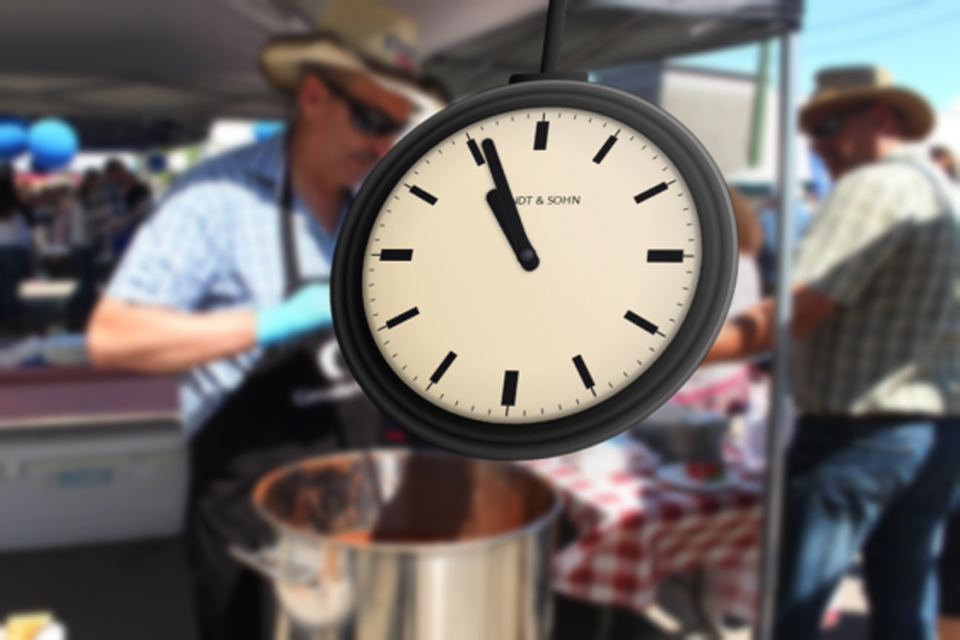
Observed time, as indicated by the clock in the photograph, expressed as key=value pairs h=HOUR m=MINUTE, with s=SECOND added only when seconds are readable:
h=10 m=56
